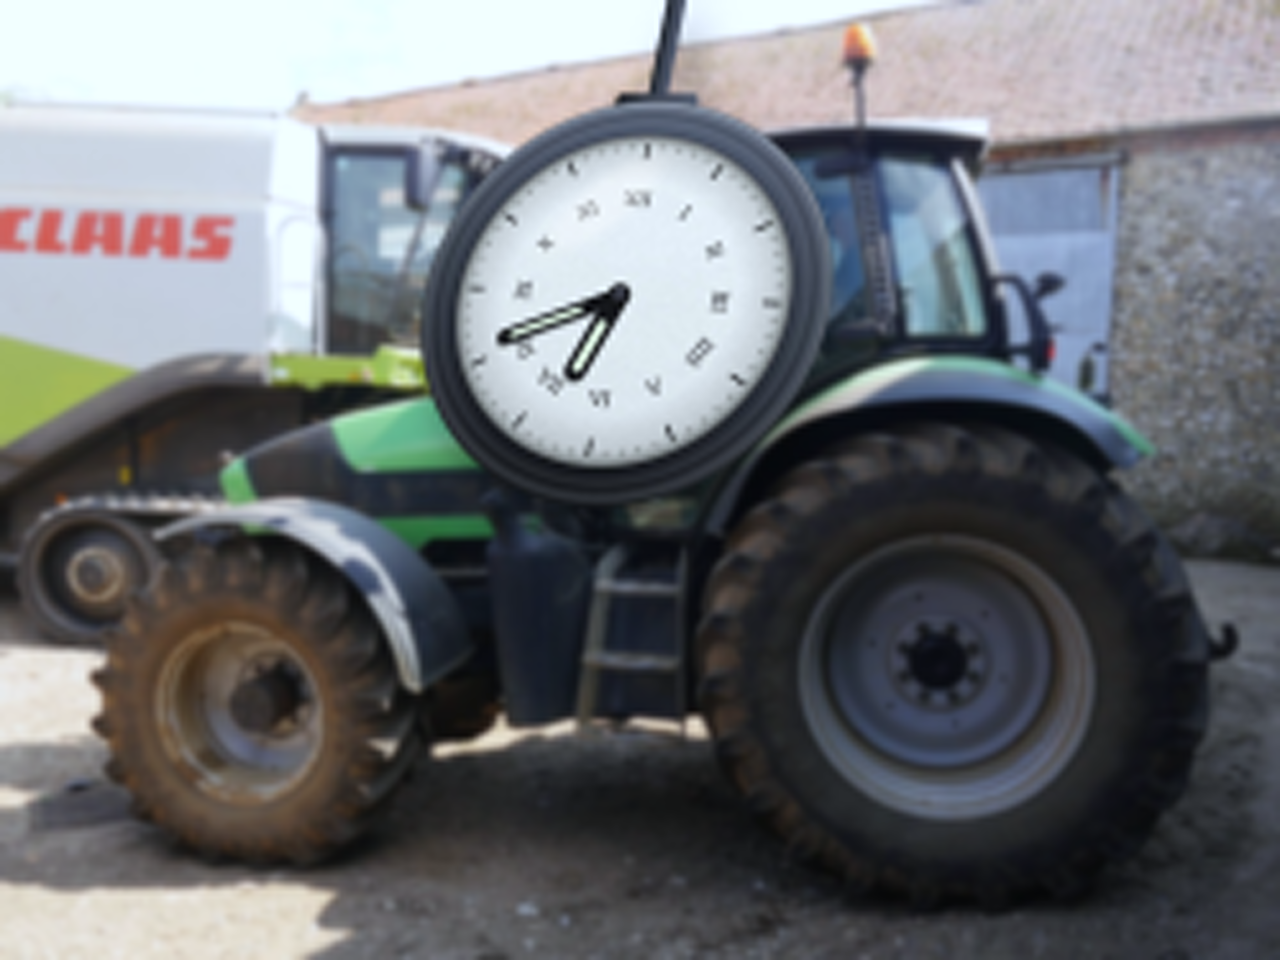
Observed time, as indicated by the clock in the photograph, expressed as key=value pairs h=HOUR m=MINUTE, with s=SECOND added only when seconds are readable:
h=6 m=41
